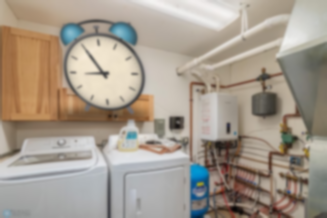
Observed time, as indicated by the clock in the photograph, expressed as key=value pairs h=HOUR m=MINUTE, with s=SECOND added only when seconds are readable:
h=8 m=55
